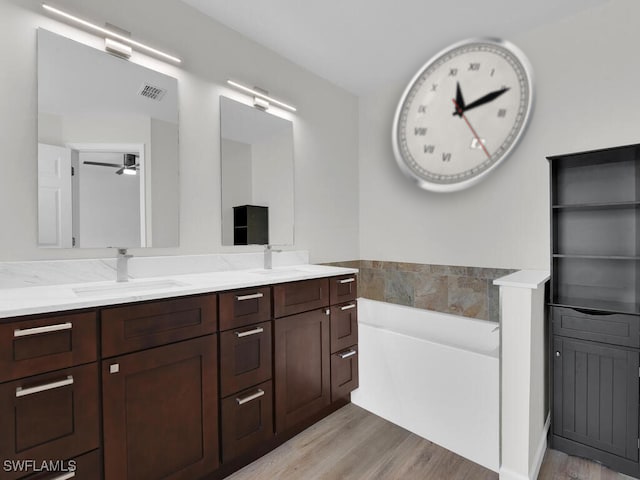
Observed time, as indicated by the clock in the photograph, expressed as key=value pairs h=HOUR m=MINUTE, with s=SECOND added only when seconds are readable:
h=11 m=10 s=22
